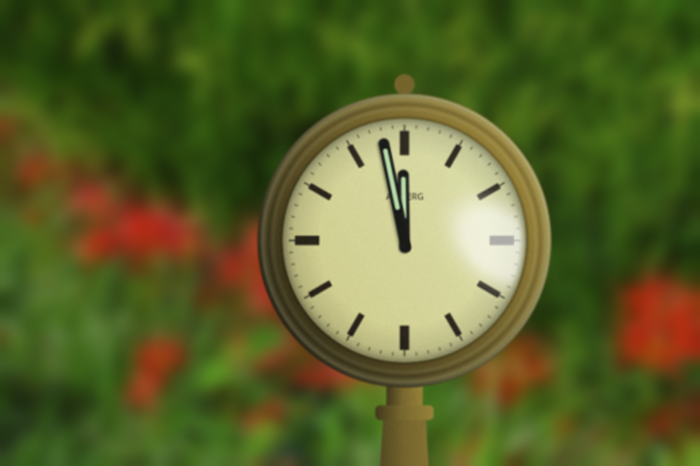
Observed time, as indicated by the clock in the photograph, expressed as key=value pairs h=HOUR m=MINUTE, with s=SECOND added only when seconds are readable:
h=11 m=58
